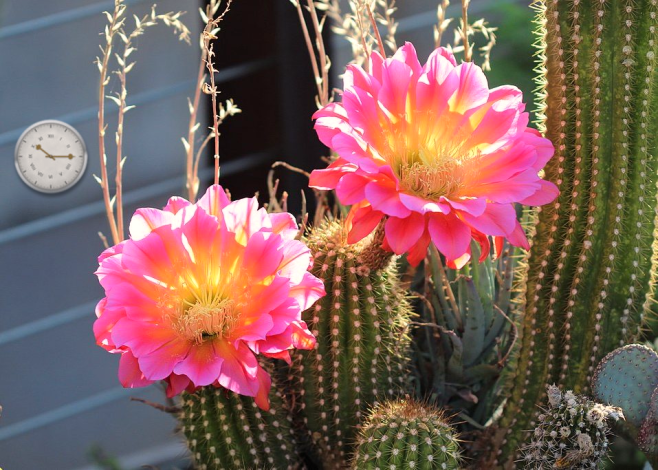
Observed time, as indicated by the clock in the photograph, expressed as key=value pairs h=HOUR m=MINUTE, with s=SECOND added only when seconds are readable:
h=10 m=15
